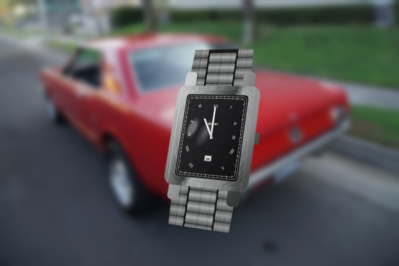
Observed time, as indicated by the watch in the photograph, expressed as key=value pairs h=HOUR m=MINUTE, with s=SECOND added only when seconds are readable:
h=11 m=0
